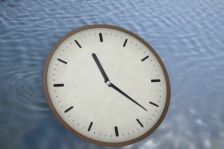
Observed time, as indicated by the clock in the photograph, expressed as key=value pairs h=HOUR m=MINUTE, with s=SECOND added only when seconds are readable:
h=11 m=22
